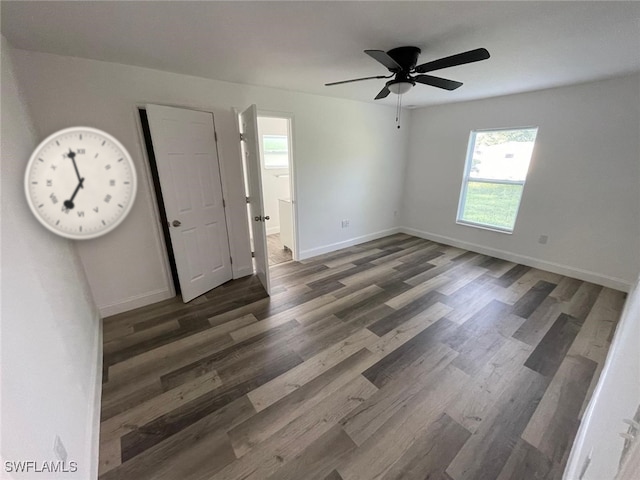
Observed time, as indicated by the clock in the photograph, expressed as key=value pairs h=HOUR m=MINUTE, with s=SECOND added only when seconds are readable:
h=6 m=57
